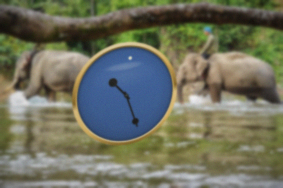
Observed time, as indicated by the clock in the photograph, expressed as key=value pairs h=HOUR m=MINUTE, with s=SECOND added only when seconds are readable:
h=10 m=26
